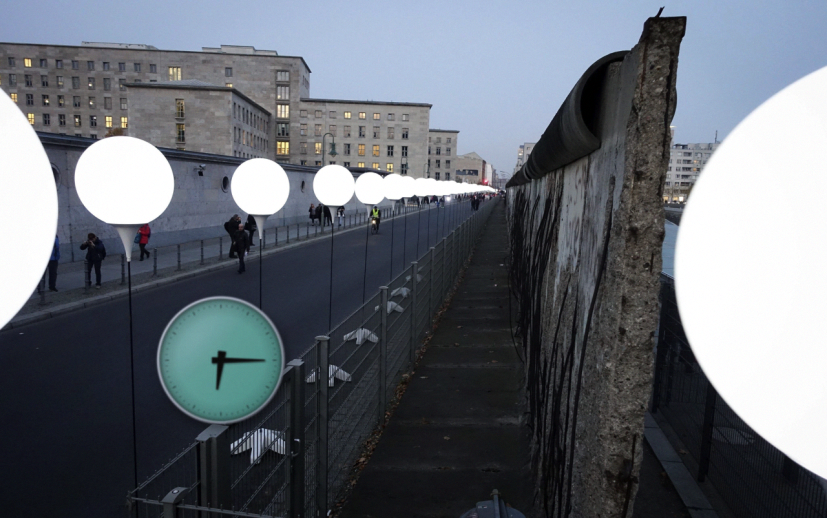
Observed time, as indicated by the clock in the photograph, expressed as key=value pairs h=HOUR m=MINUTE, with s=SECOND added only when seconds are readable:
h=6 m=15
